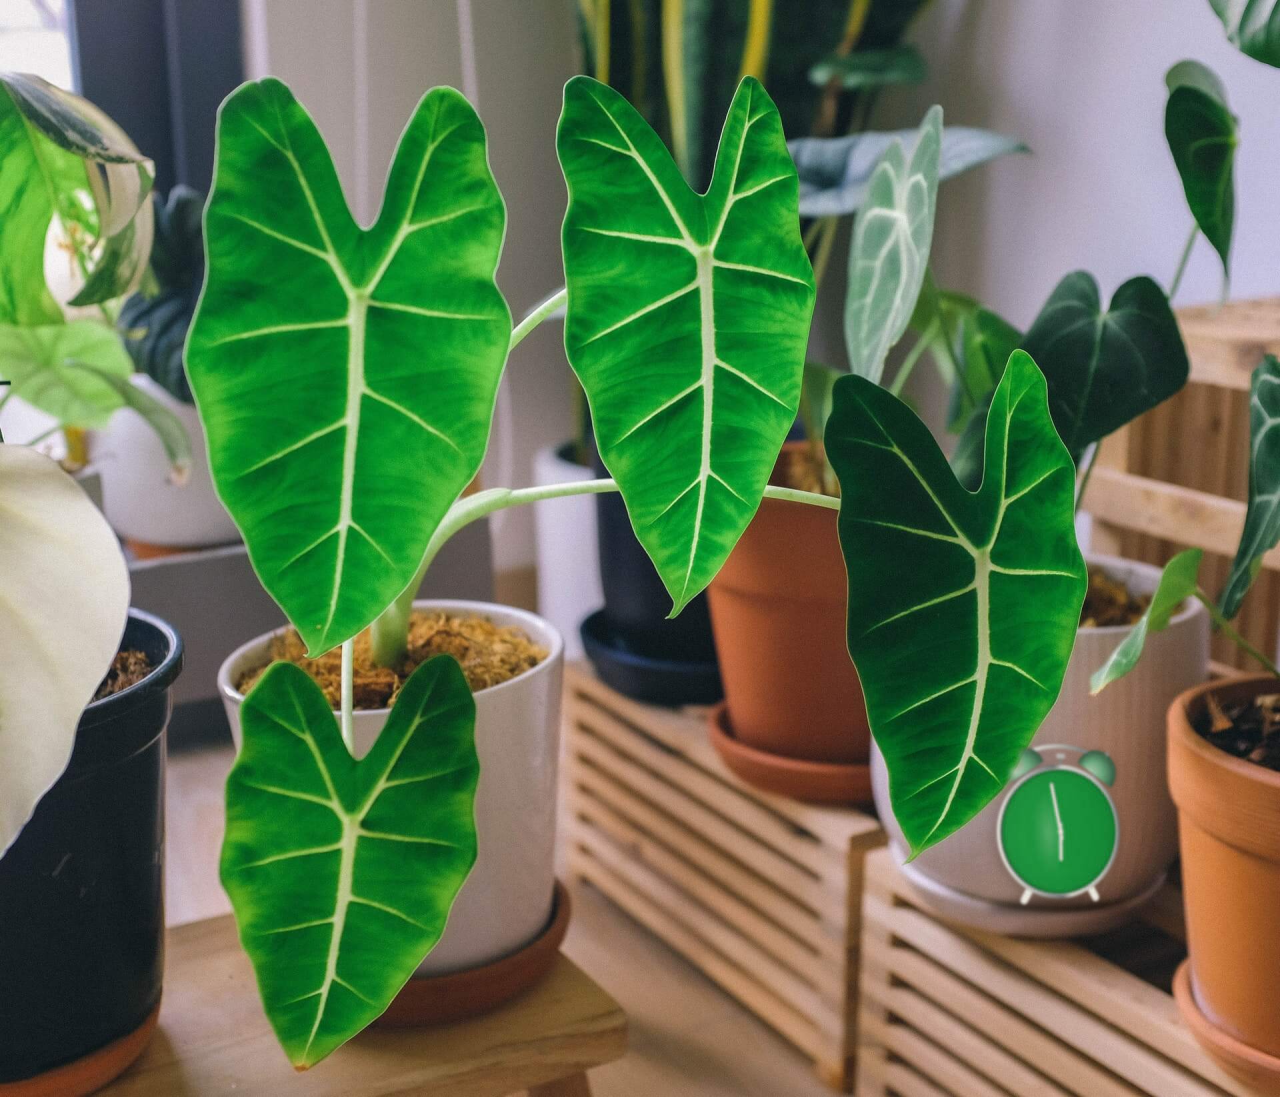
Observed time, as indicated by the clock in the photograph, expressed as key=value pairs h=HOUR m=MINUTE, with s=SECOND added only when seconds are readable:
h=5 m=58
